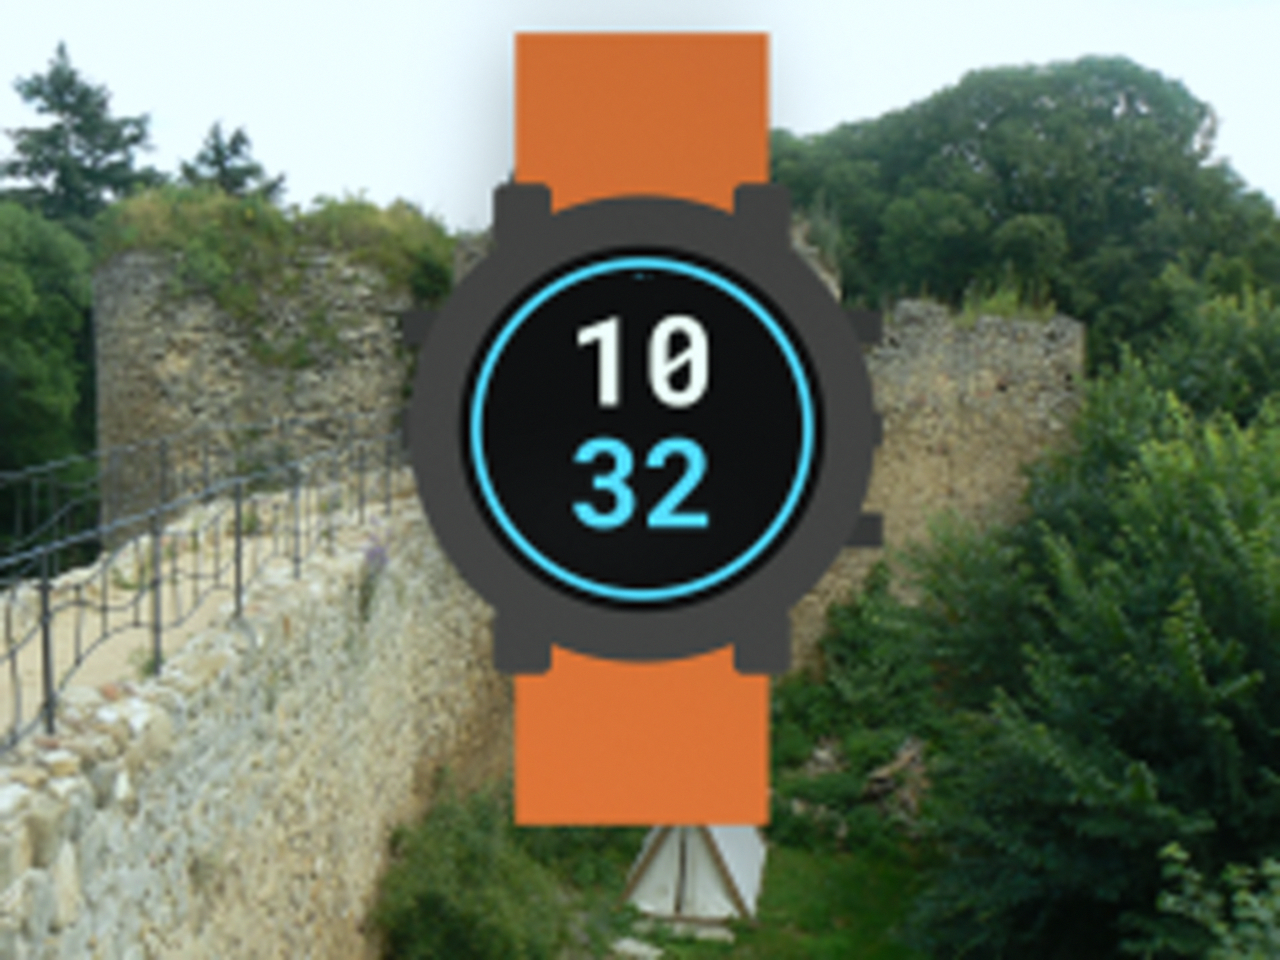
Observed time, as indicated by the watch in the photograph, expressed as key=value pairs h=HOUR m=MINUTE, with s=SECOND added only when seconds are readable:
h=10 m=32
